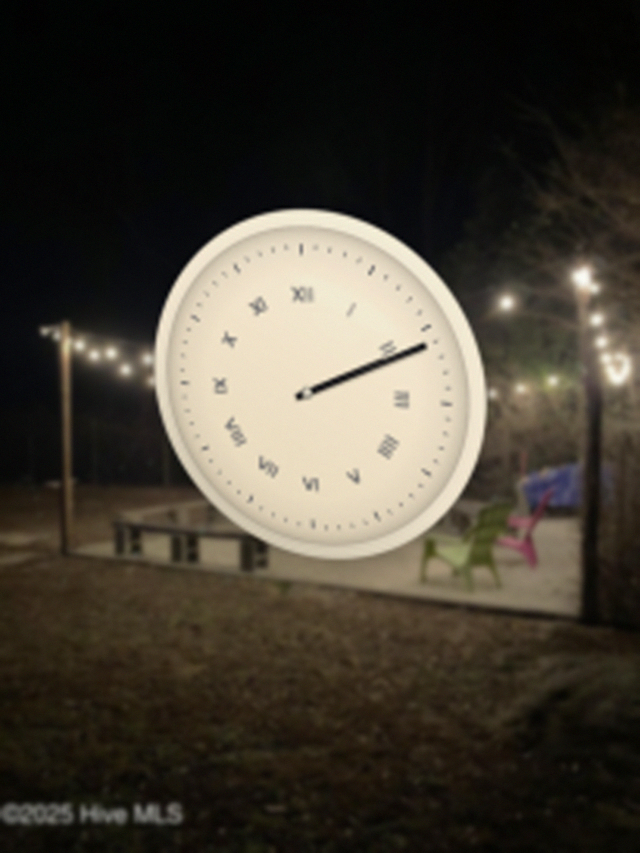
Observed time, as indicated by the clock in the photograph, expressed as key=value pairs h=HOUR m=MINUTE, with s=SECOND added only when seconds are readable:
h=2 m=11
